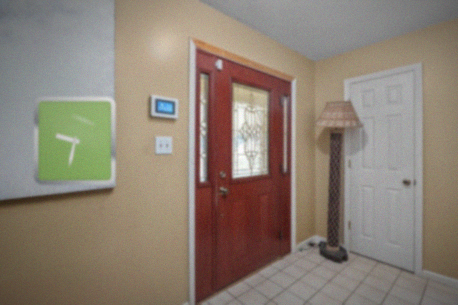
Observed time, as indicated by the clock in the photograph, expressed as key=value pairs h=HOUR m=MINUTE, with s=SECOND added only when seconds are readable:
h=9 m=32
